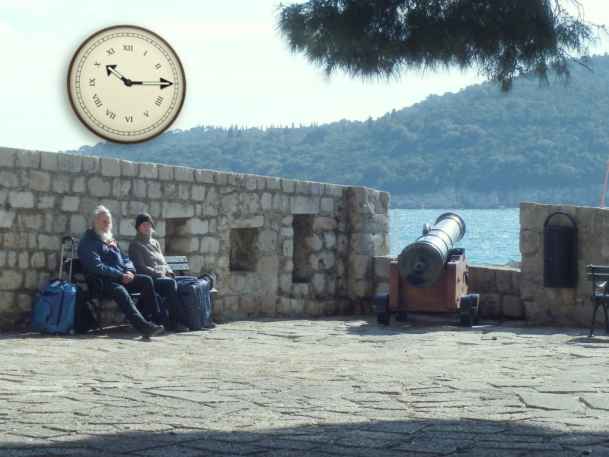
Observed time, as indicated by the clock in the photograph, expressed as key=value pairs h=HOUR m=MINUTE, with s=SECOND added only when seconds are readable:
h=10 m=15
